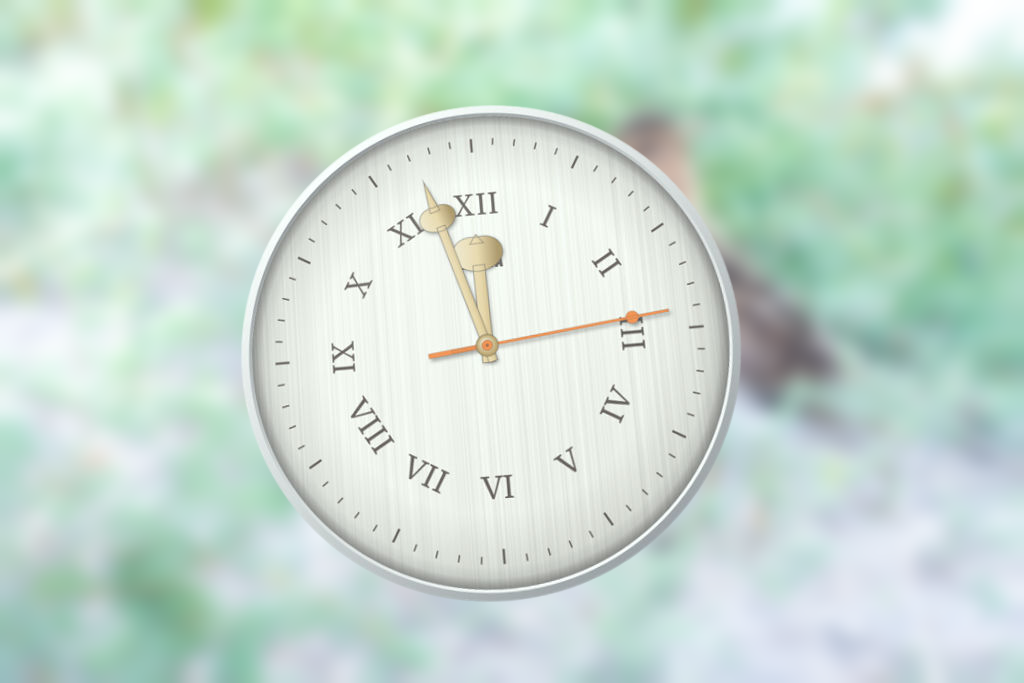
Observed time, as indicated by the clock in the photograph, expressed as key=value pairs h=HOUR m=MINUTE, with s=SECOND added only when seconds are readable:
h=11 m=57 s=14
